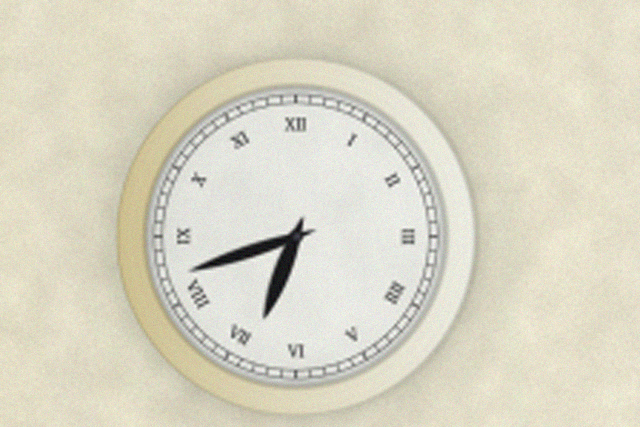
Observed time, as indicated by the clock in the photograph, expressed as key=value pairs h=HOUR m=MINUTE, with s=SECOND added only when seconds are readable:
h=6 m=42
